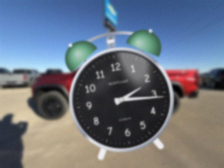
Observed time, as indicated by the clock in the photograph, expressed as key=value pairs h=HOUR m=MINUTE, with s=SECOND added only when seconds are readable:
h=2 m=16
